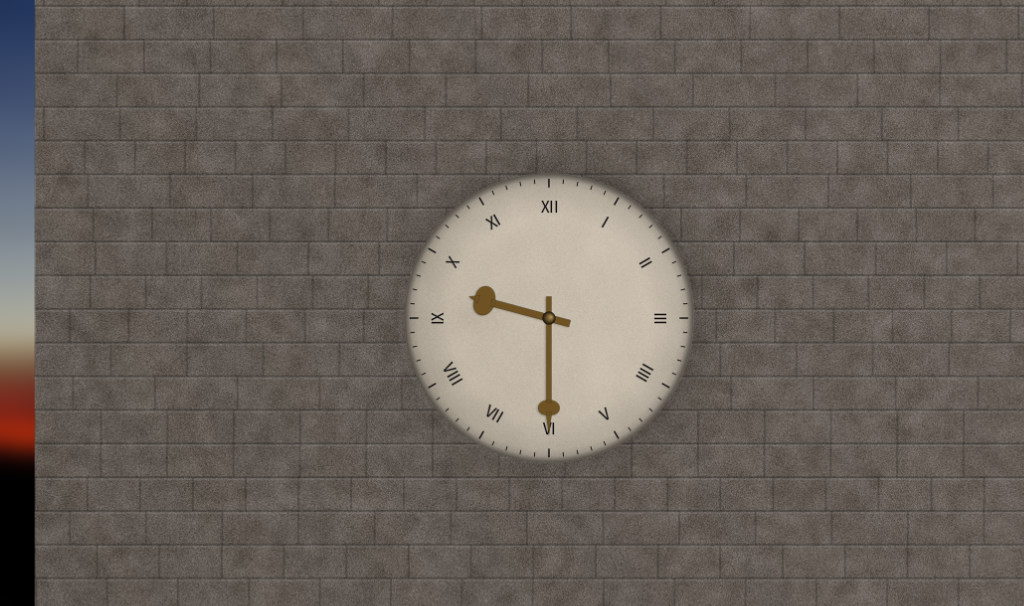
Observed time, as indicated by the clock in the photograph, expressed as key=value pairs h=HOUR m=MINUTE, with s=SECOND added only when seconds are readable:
h=9 m=30
